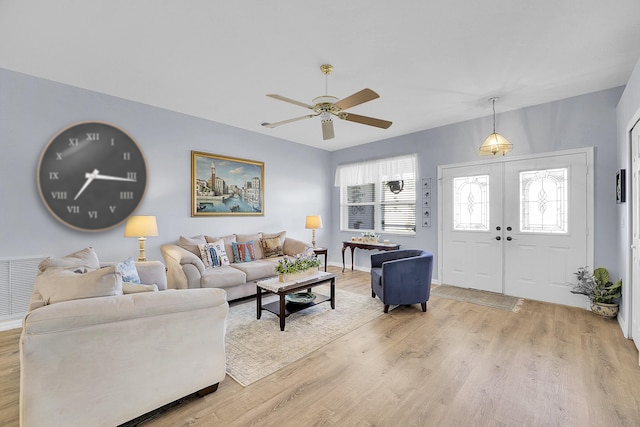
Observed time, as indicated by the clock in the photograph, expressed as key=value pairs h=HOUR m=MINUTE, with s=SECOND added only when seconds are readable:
h=7 m=16
